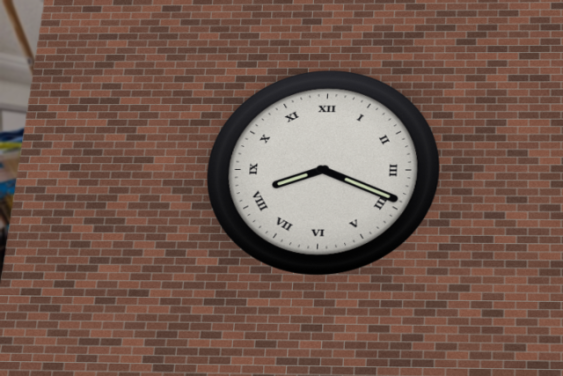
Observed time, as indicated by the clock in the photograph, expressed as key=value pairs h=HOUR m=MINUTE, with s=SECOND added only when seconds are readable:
h=8 m=19
